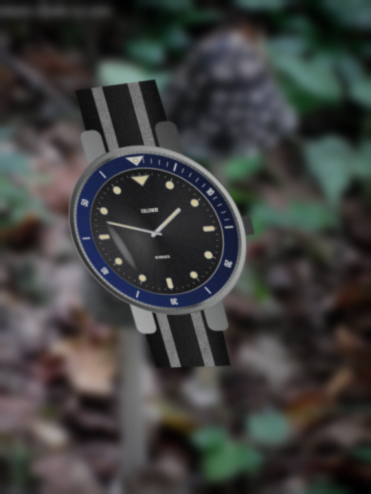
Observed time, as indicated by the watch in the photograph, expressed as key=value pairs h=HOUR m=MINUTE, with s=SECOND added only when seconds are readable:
h=1 m=48
